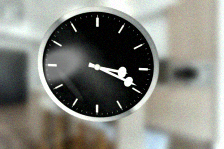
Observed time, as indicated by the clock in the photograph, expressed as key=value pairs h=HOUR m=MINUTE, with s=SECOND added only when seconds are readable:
h=3 m=19
